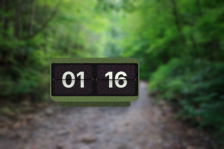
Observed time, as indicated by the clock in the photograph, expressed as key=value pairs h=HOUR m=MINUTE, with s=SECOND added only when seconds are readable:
h=1 m=16
